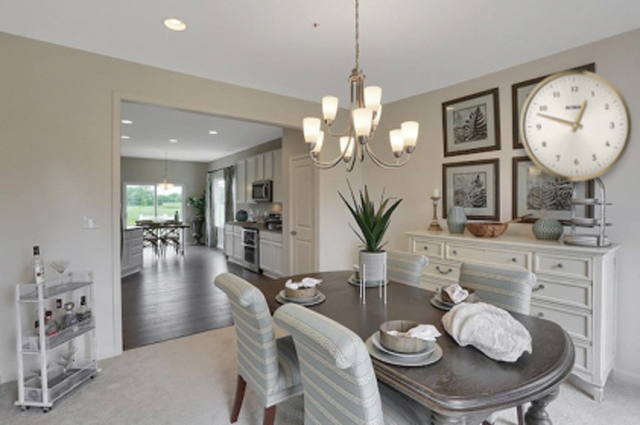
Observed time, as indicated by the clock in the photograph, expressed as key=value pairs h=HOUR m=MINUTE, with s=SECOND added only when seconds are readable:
h=12 m=48
